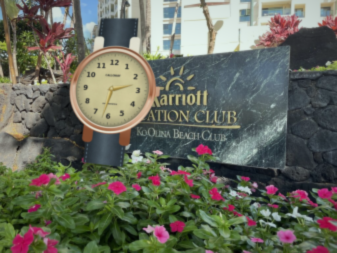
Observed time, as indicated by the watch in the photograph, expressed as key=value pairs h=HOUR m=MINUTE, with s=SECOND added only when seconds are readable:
h=2 m=32
